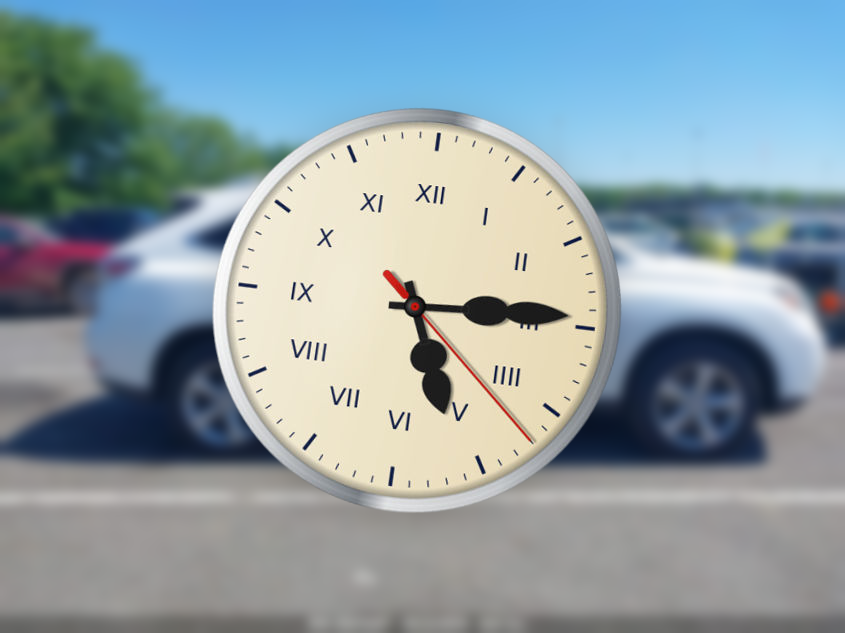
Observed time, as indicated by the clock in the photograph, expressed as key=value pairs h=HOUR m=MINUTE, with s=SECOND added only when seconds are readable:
h=5 m=14 s=22
